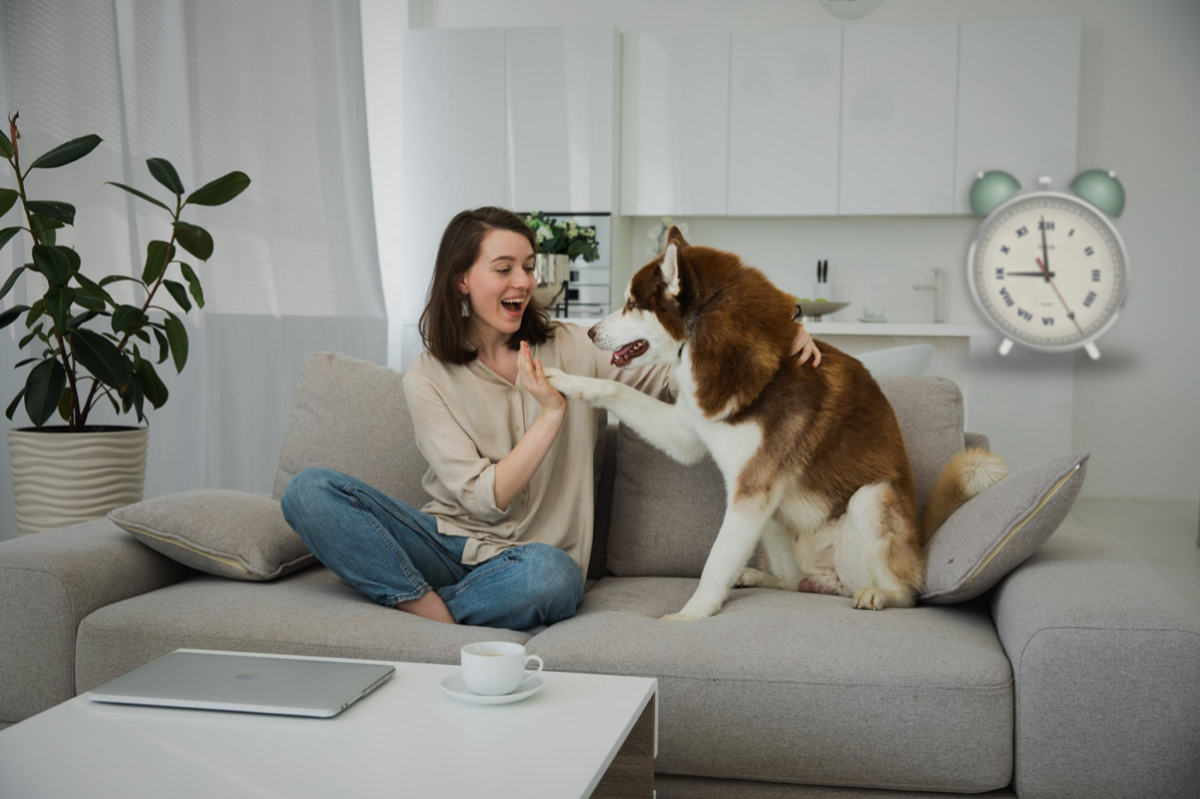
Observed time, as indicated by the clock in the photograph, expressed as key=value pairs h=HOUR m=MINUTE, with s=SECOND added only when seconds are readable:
h=8 m=59 s=25
